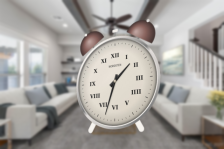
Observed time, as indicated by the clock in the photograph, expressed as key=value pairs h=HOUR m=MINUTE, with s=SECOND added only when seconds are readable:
h=1 m=33
